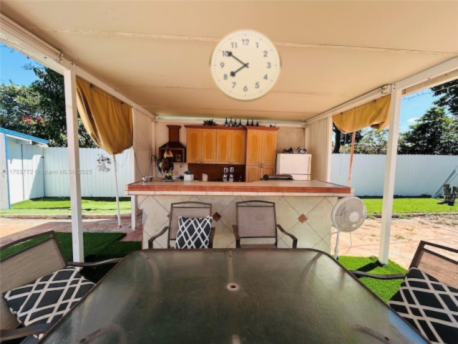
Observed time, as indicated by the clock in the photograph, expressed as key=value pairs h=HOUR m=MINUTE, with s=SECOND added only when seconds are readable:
h=7 m=51
